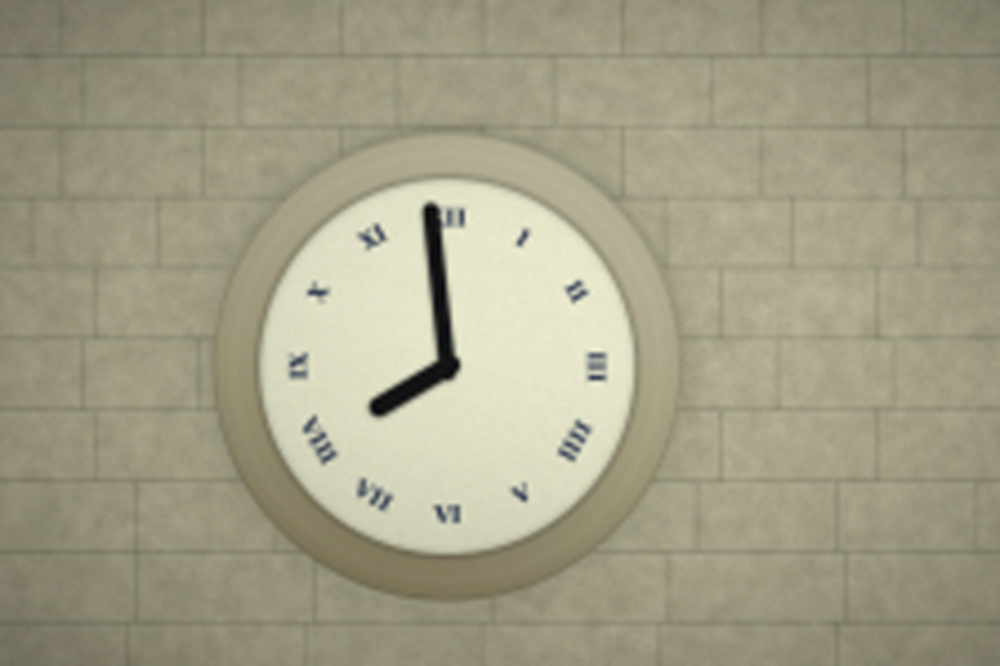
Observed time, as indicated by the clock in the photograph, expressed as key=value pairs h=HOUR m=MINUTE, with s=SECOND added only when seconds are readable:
h=7 m=59
